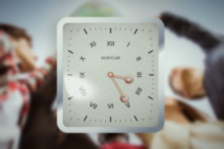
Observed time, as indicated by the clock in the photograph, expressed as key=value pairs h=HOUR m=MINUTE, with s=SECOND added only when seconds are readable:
h=3 m=25
